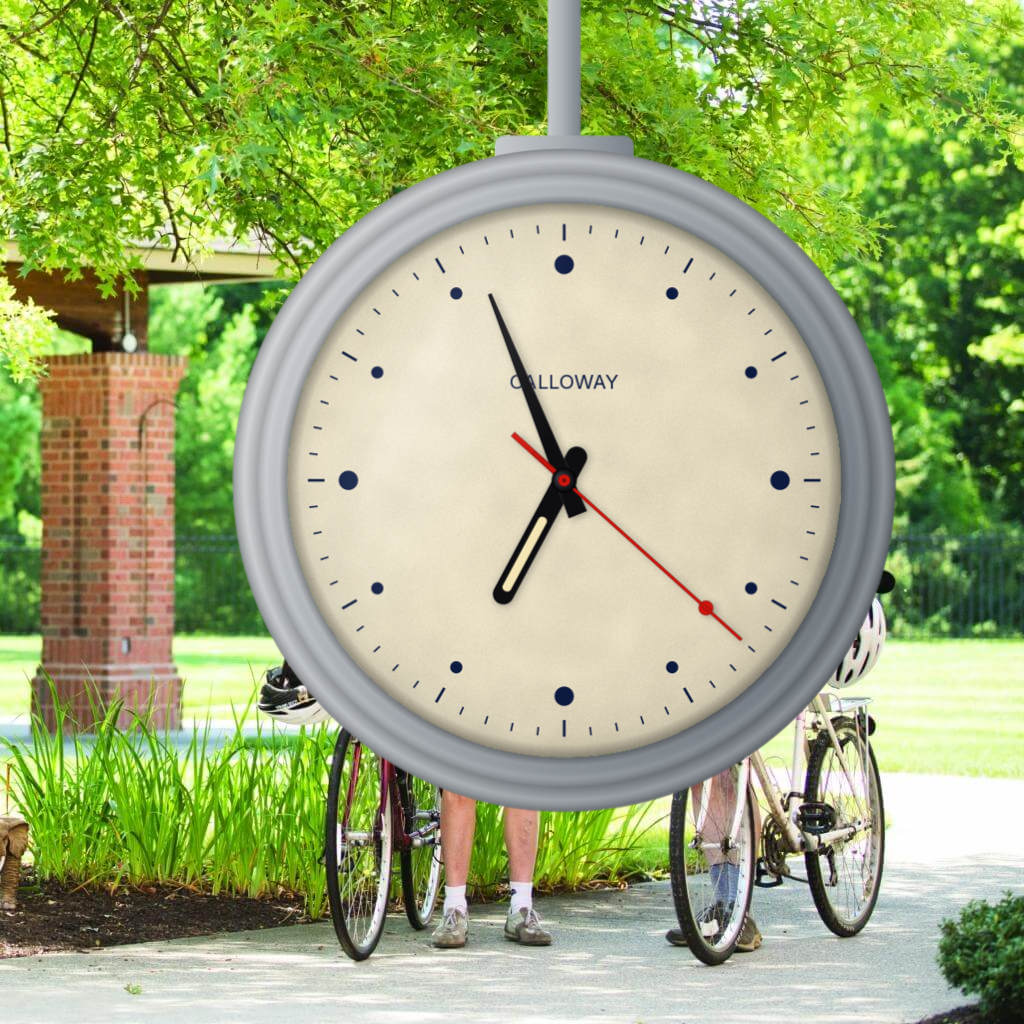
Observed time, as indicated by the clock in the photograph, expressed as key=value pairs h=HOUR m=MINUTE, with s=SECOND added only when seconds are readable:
h=6 m=56 s=22
